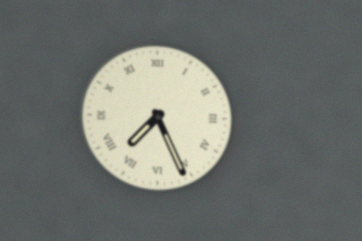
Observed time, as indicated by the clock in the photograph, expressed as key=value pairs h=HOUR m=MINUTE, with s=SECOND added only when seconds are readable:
h=7 m=26
